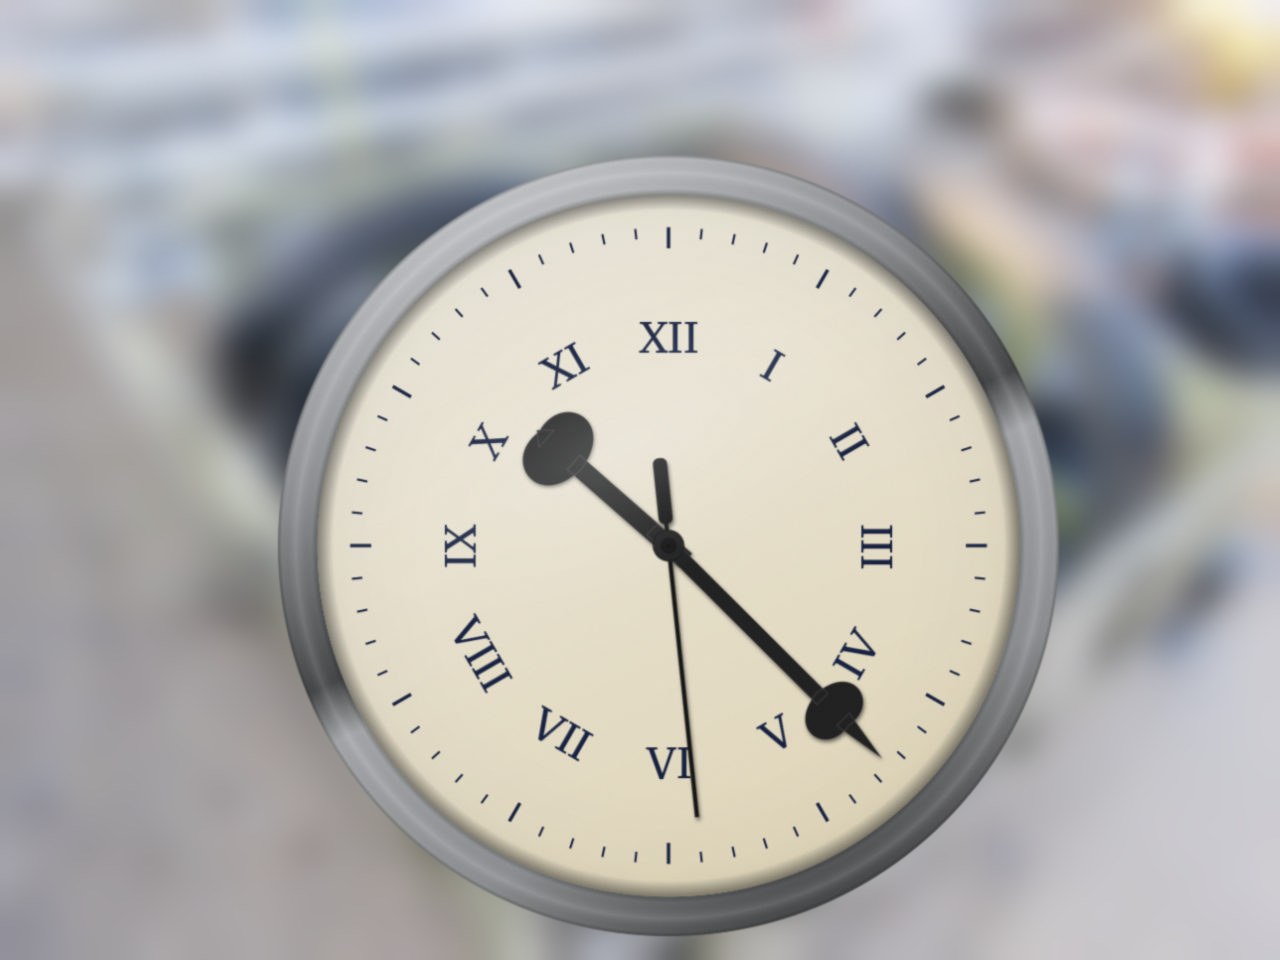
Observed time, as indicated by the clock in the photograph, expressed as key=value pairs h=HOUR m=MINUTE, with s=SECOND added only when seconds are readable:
h=10 m=22 s=29
